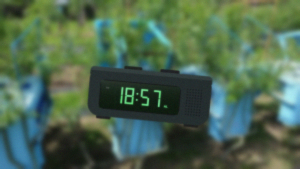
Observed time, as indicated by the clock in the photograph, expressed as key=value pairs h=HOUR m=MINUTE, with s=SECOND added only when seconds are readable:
h=18 m=57
